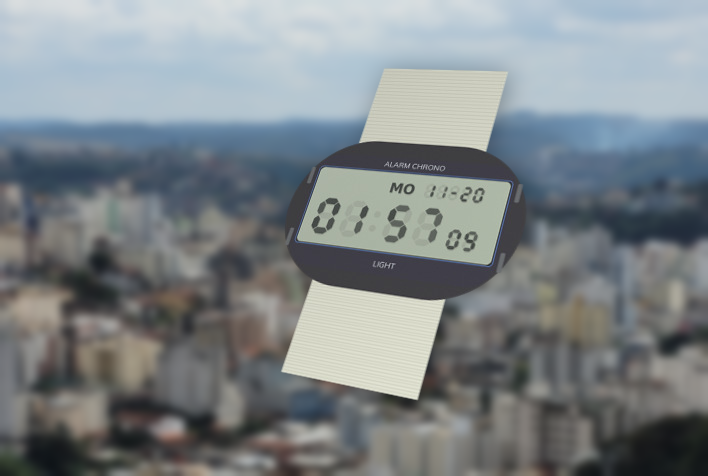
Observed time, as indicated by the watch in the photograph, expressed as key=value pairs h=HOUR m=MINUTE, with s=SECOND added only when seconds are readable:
h=1 m=57 s=9
